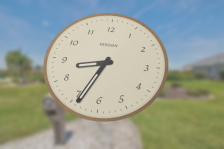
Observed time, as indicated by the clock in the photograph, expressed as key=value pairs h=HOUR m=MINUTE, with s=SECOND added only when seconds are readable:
h=8 m=34
